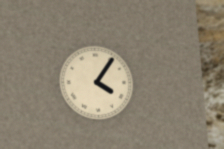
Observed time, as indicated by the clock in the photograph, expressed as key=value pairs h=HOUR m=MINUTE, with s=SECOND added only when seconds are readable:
h=4 m=6
